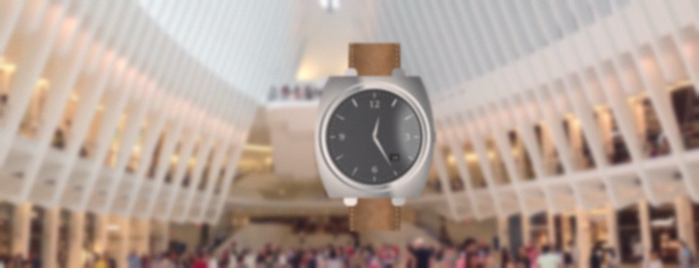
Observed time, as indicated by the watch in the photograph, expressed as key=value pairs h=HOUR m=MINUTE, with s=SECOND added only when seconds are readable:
h=12 m=25
